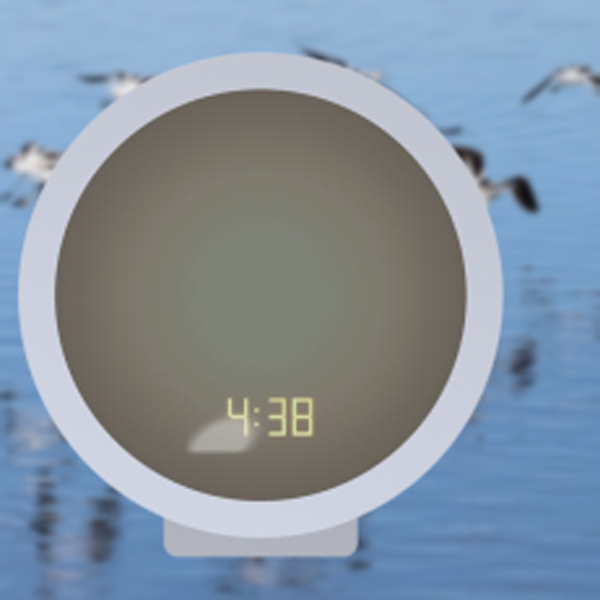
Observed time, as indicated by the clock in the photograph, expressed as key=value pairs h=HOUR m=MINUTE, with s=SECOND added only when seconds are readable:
h=4 m=38
